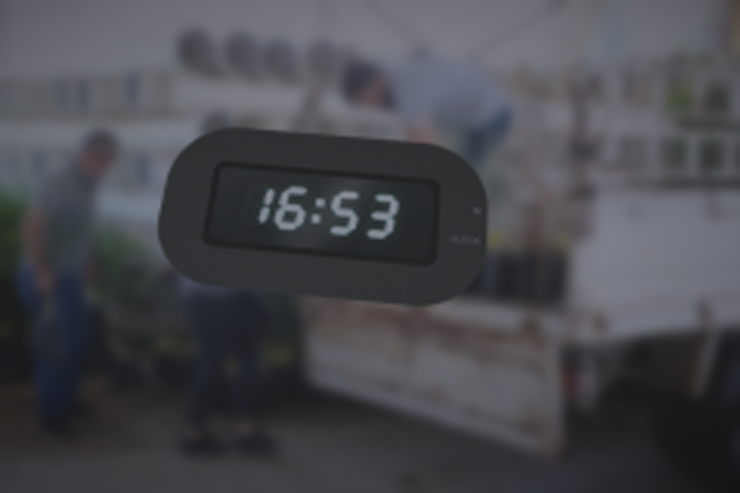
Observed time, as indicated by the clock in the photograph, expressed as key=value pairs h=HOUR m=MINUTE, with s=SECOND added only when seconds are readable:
h=16 m=53
